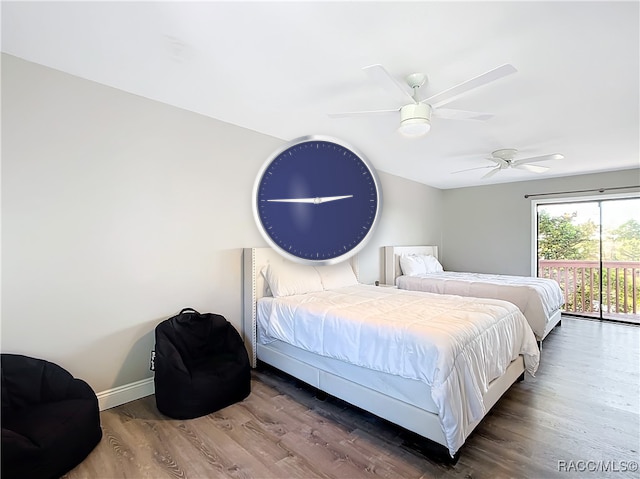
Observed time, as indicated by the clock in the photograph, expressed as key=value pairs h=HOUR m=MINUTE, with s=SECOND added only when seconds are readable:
h=2 m=45
